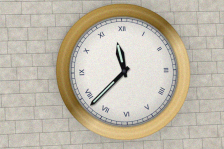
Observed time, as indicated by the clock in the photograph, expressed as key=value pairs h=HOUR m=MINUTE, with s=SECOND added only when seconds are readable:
h=11 m=38
